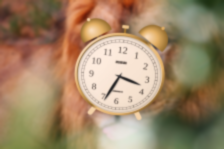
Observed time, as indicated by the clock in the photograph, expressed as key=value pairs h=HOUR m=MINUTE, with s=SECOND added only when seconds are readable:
h=3 m=34
